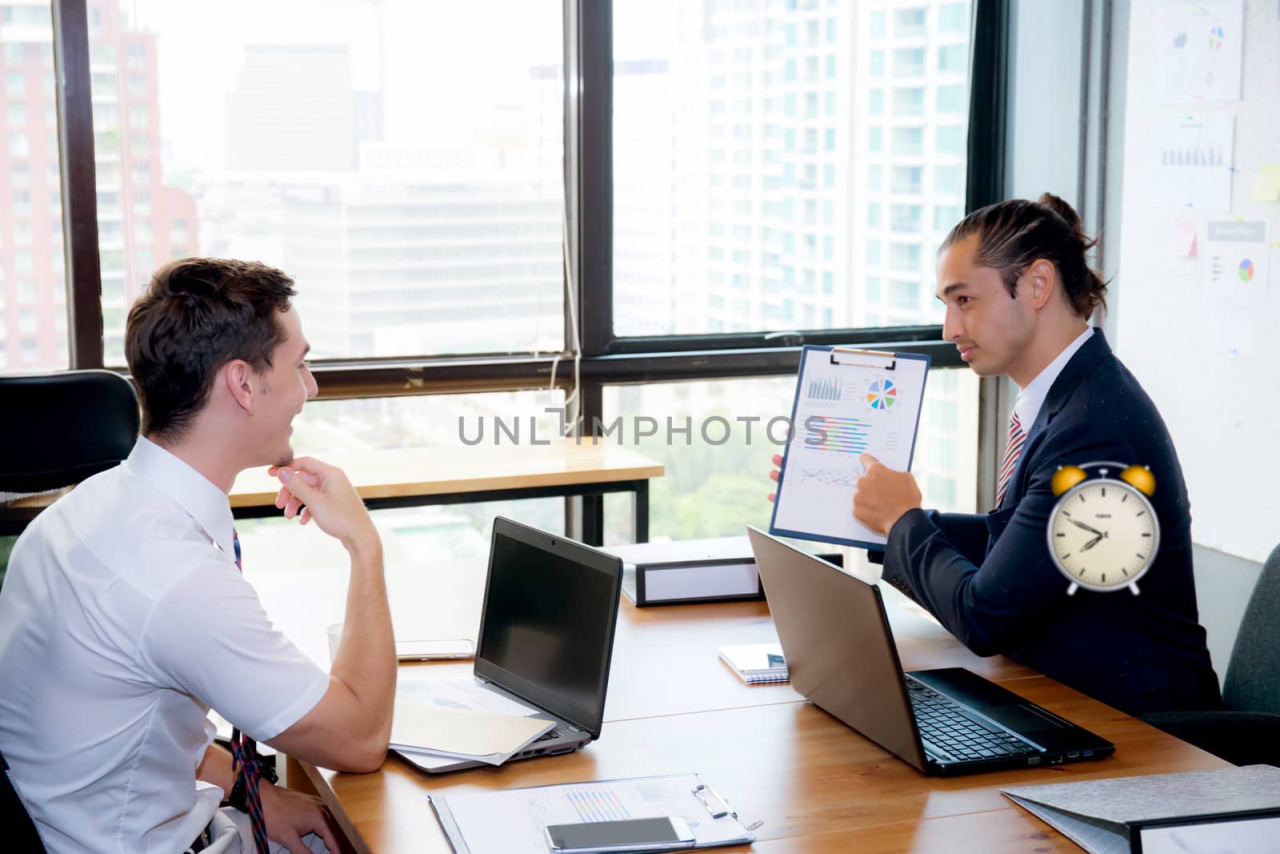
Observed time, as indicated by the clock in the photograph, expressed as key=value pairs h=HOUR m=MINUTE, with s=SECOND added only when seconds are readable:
h=7 m=49
